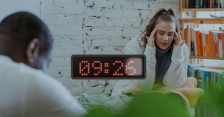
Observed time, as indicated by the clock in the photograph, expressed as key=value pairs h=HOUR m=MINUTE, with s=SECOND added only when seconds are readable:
h=9 m=26
